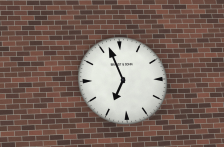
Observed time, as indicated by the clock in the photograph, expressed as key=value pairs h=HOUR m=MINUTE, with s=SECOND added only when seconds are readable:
h=6 m=57
